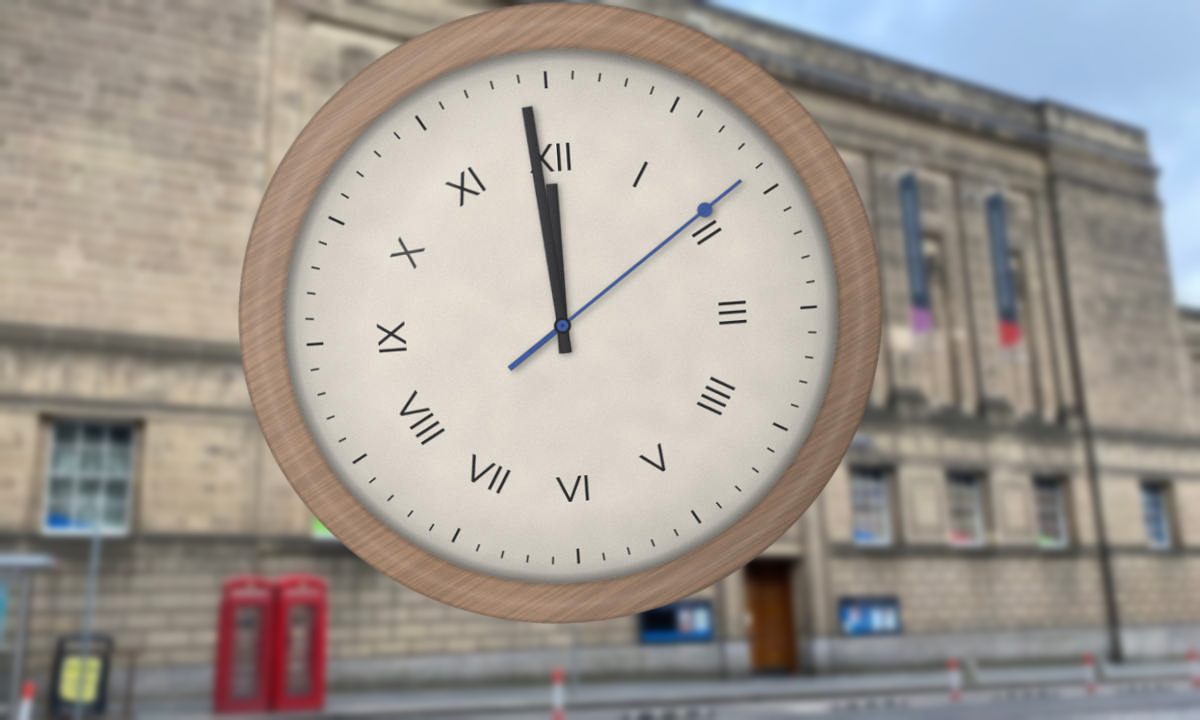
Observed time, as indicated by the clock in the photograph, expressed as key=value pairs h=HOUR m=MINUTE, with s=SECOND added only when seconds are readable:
h=11 m=59 s=9
